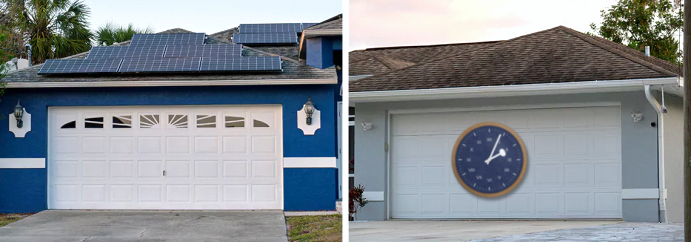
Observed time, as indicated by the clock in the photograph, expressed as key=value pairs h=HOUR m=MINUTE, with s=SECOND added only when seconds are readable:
h=2 m=4
